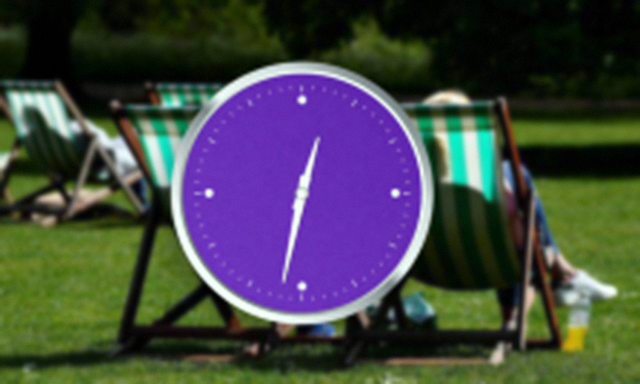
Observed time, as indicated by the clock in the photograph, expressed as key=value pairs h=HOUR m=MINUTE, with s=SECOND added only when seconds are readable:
h=12 m=32
